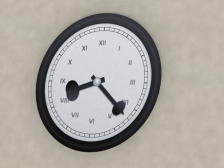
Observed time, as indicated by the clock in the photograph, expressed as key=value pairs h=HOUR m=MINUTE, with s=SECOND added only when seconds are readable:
h=8 m=22
